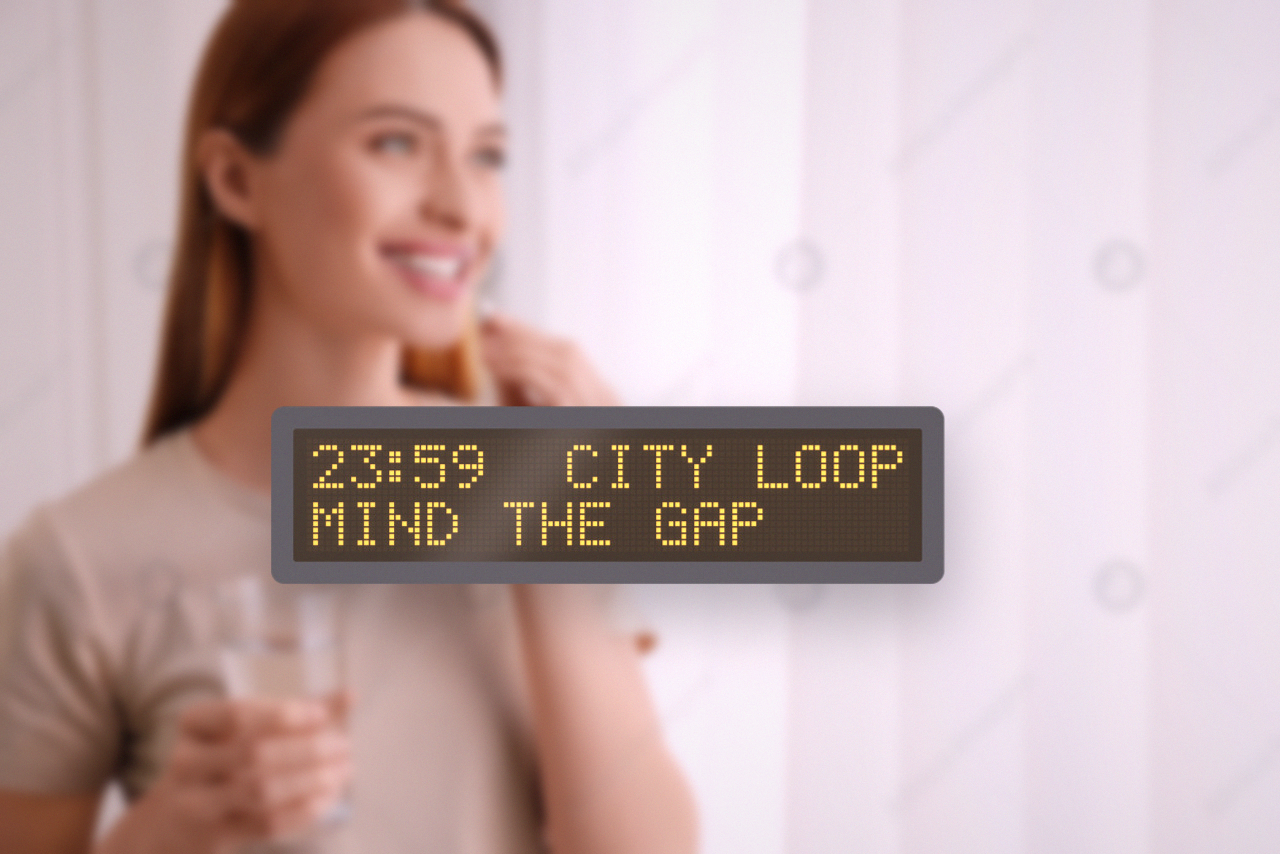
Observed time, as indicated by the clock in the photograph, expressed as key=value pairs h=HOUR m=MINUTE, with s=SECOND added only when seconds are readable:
h=23 m=59
